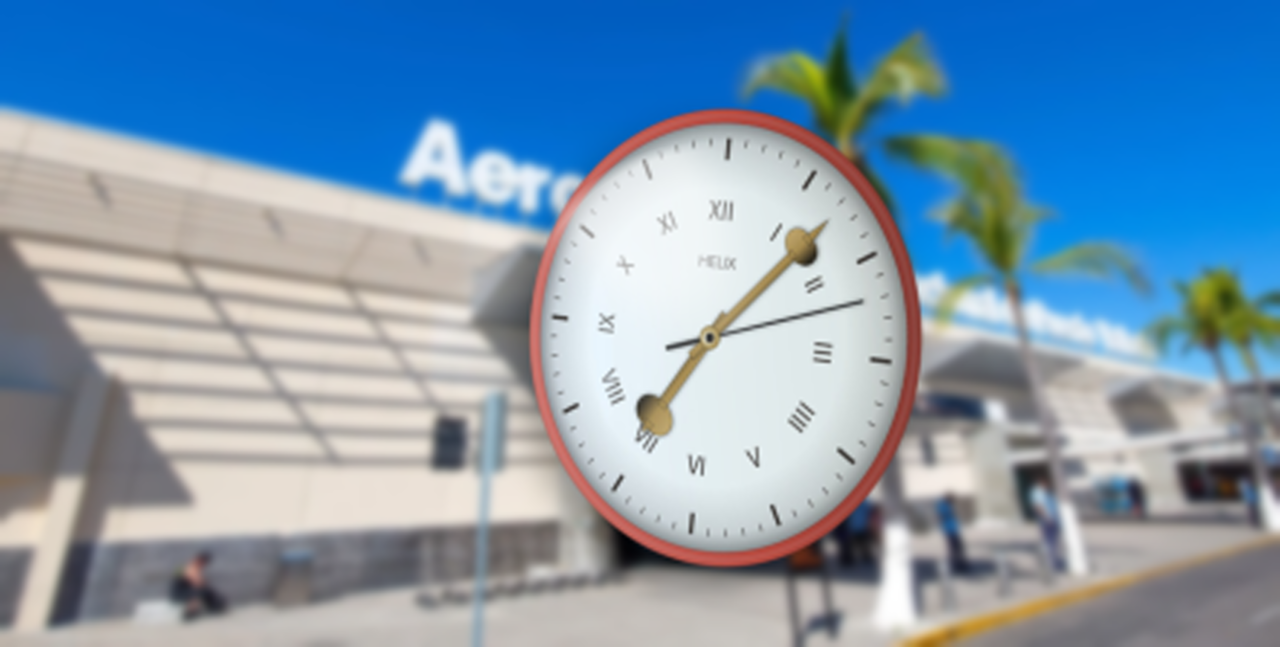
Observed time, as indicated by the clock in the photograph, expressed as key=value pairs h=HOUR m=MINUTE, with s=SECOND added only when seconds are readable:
h=7 m=7 s=12
